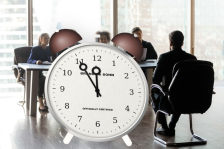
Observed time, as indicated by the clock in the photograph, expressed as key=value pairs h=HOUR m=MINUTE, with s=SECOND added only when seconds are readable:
h=11 m=55
